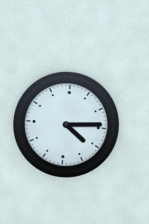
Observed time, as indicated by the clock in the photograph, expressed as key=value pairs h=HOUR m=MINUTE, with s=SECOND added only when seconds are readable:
h=4 m=14
